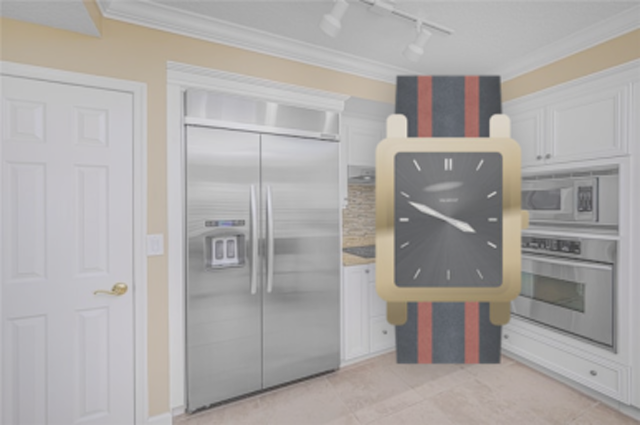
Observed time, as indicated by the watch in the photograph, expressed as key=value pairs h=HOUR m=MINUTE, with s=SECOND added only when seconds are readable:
h=3 m=49
